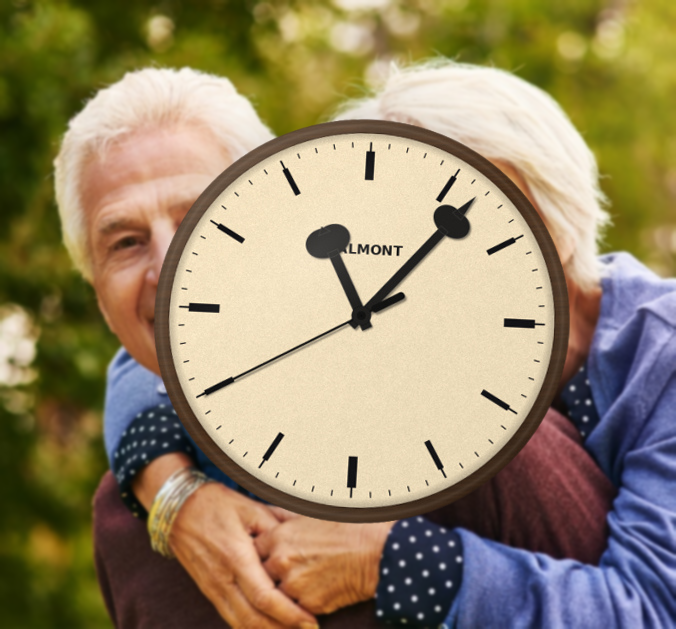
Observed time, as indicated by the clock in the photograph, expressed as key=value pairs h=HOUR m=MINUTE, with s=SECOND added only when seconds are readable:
h=11 m=6 s=40
